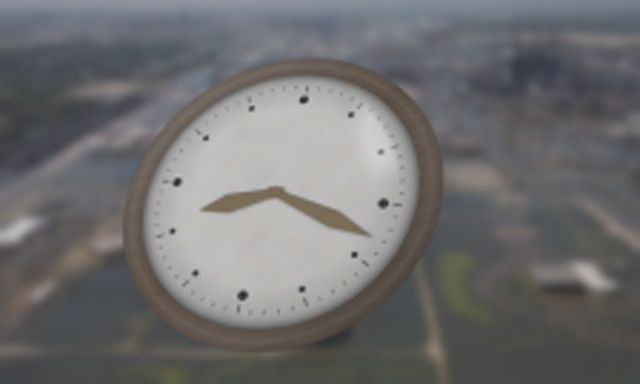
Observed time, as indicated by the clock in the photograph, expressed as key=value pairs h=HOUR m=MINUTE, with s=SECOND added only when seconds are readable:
h=8 m=18
